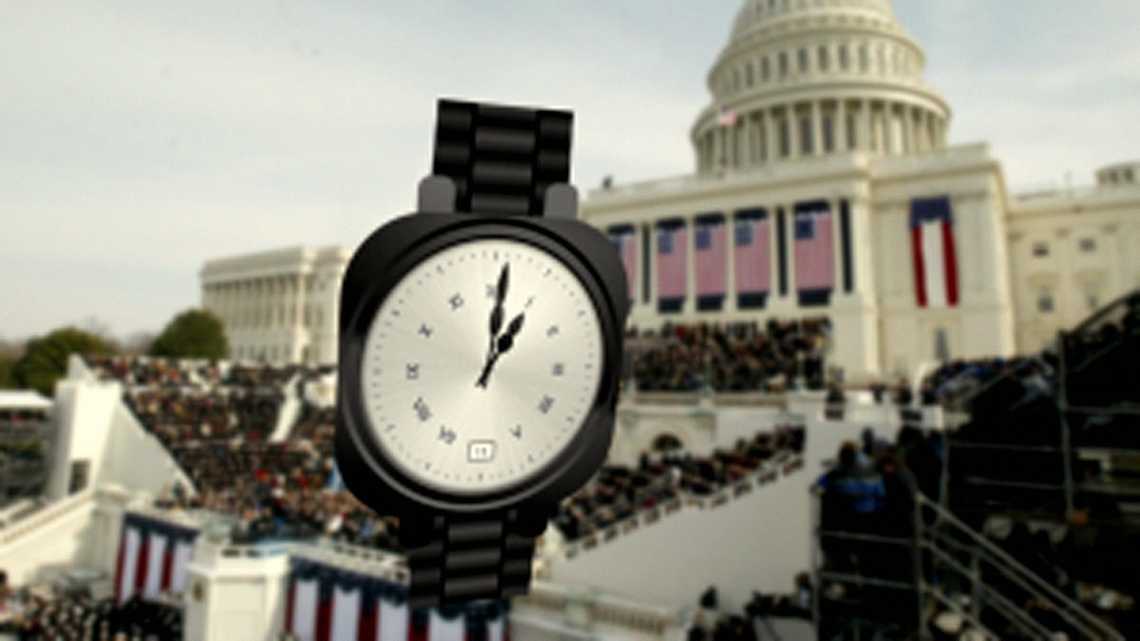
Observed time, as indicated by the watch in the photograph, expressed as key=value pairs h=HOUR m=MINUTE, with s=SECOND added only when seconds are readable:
h=1 m=1
